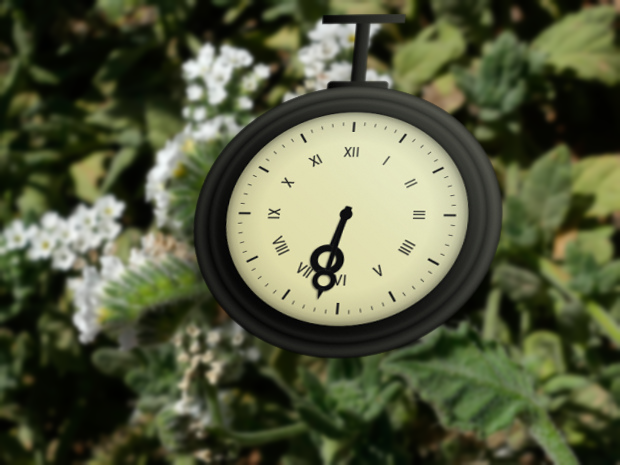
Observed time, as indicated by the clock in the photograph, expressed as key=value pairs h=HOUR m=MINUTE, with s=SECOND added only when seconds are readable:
h=6 m=32
